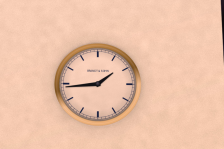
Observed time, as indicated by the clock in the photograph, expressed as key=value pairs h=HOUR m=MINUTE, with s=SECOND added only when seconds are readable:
h=1 m=44
